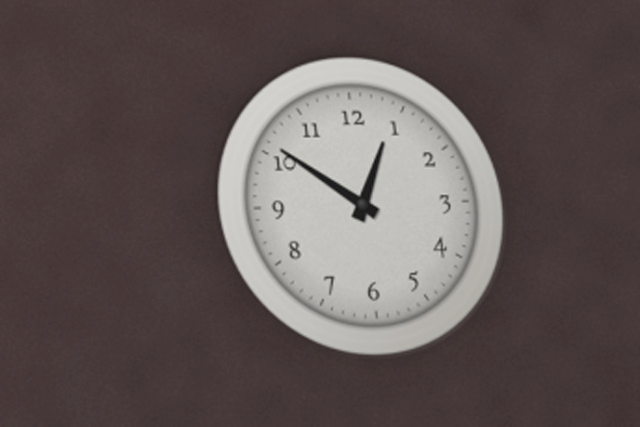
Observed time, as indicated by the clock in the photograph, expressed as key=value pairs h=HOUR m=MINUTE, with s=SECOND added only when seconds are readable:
h=12 m=51
